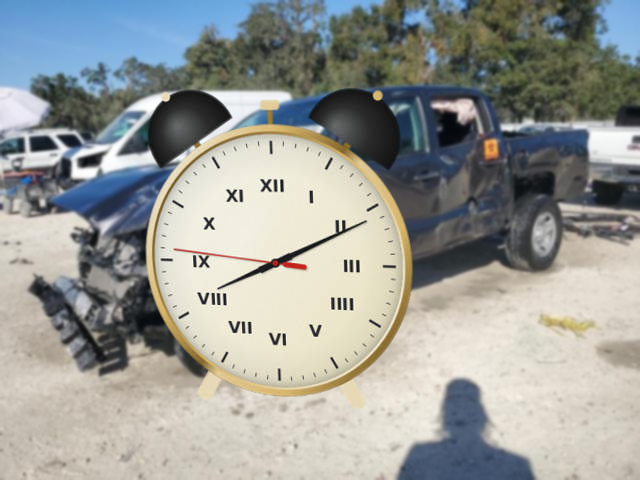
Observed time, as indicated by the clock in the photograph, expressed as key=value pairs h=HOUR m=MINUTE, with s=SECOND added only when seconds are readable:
h=8 m=10 s=46
